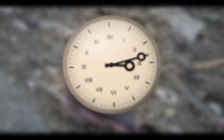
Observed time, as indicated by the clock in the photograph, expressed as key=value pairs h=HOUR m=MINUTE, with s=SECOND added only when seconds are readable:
h=3 m=13
